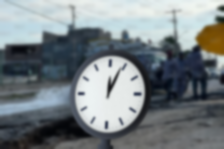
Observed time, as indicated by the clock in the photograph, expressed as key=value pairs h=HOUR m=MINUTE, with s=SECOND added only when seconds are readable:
h=12 m=4
